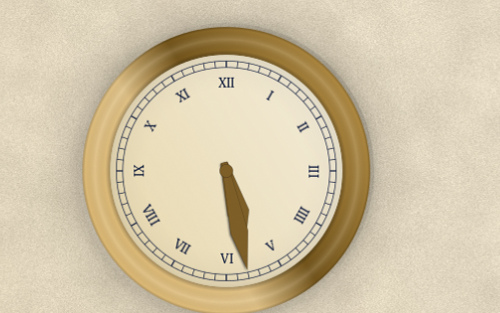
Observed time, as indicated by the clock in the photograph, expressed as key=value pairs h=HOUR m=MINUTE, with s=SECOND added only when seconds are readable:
h=5 m=28
